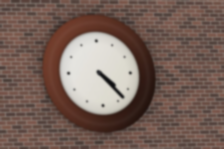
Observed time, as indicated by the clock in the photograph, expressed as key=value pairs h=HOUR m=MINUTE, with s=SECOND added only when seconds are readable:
h=4 m=23
